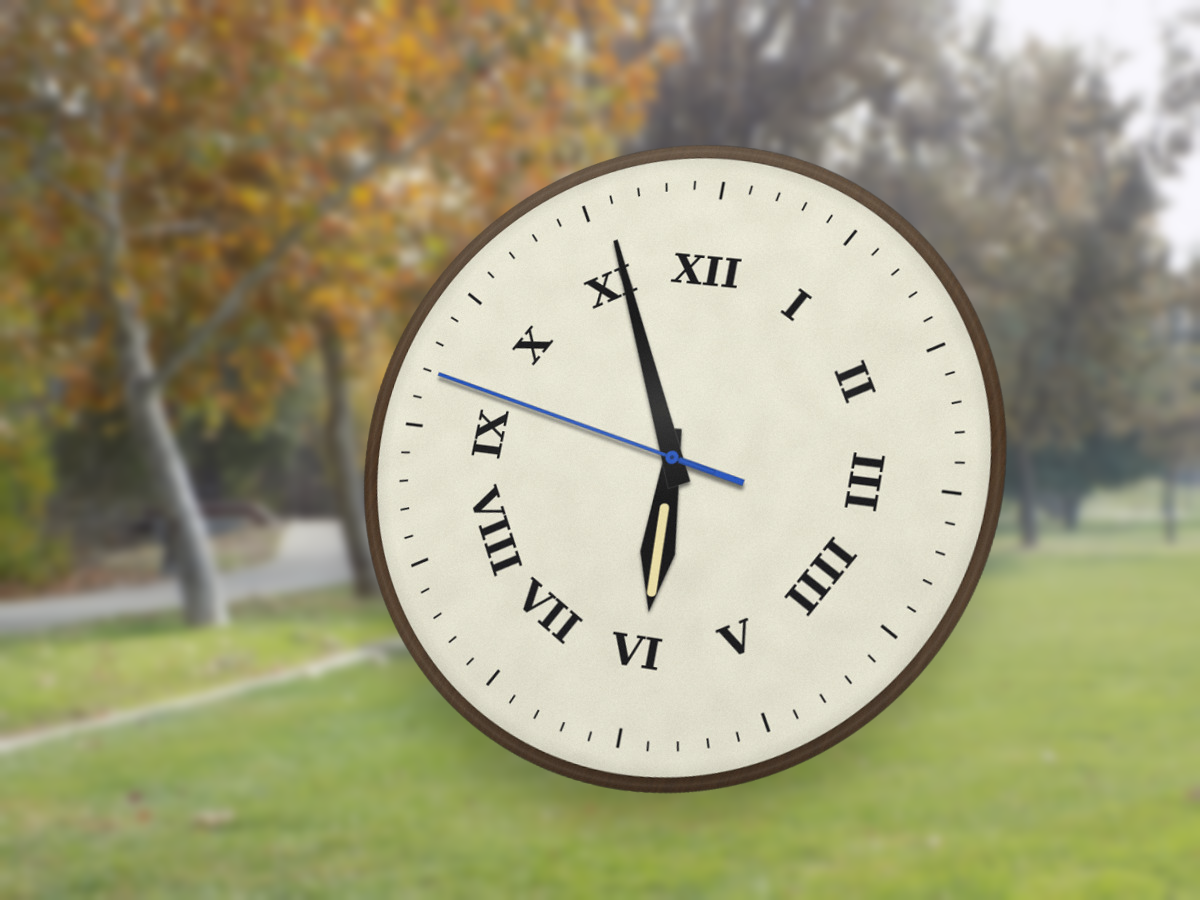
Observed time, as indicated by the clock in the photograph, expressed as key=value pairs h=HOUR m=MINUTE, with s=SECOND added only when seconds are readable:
h=5 m=55 s=47
